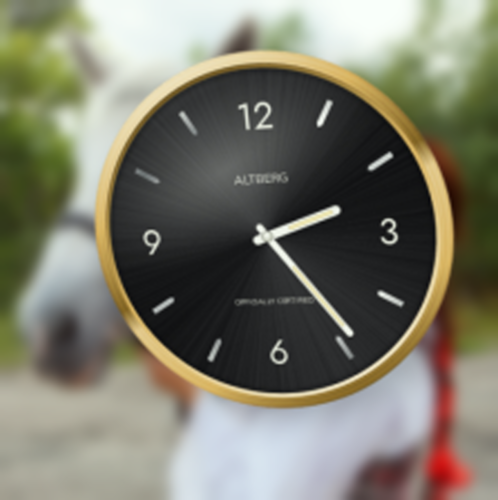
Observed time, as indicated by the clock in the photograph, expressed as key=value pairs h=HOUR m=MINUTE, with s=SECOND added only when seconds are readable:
h=2 m=24
